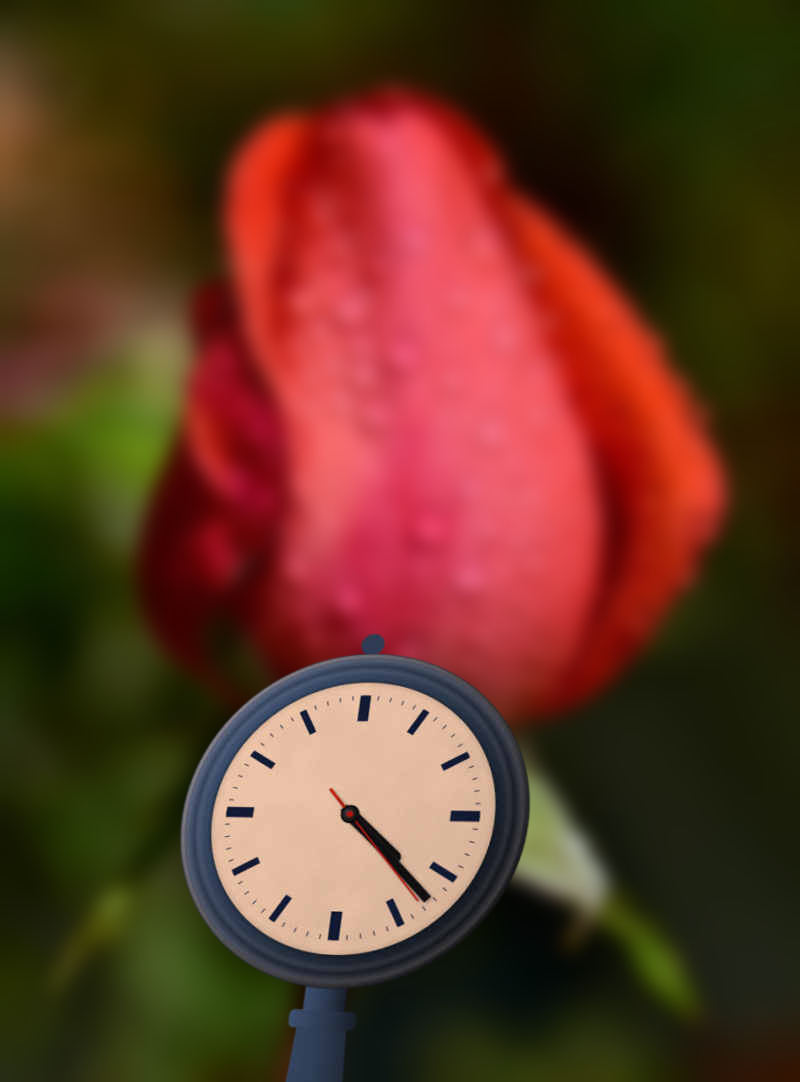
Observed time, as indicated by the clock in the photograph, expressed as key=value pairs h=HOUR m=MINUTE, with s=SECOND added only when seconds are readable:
h=4 m=22 s=23
